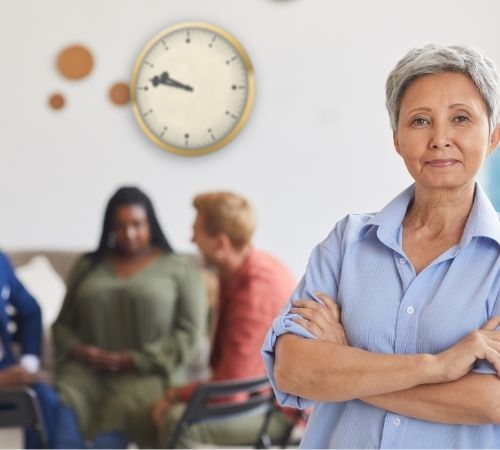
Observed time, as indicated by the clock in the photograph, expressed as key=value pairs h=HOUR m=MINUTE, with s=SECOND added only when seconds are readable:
h=9 m=47
